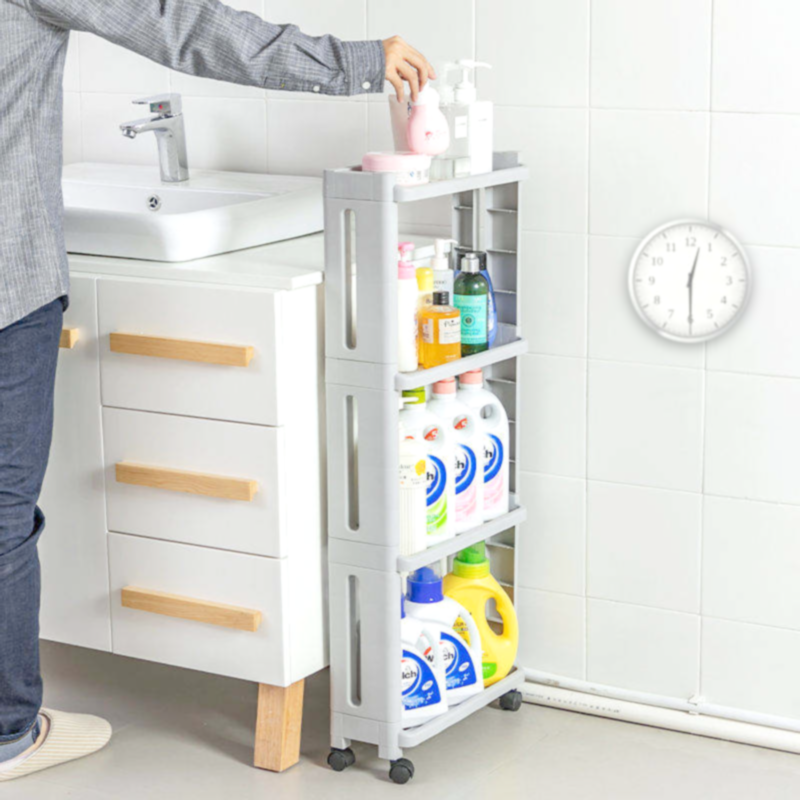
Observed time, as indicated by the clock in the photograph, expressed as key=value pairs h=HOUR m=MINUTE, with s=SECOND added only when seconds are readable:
h=12 m=30
